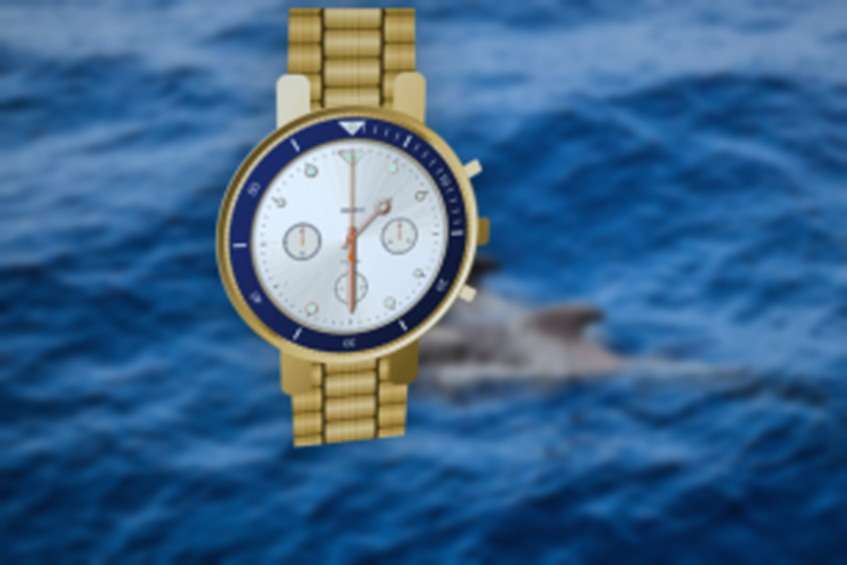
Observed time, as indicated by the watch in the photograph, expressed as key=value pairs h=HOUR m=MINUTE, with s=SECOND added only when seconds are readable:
h=1 m=30
